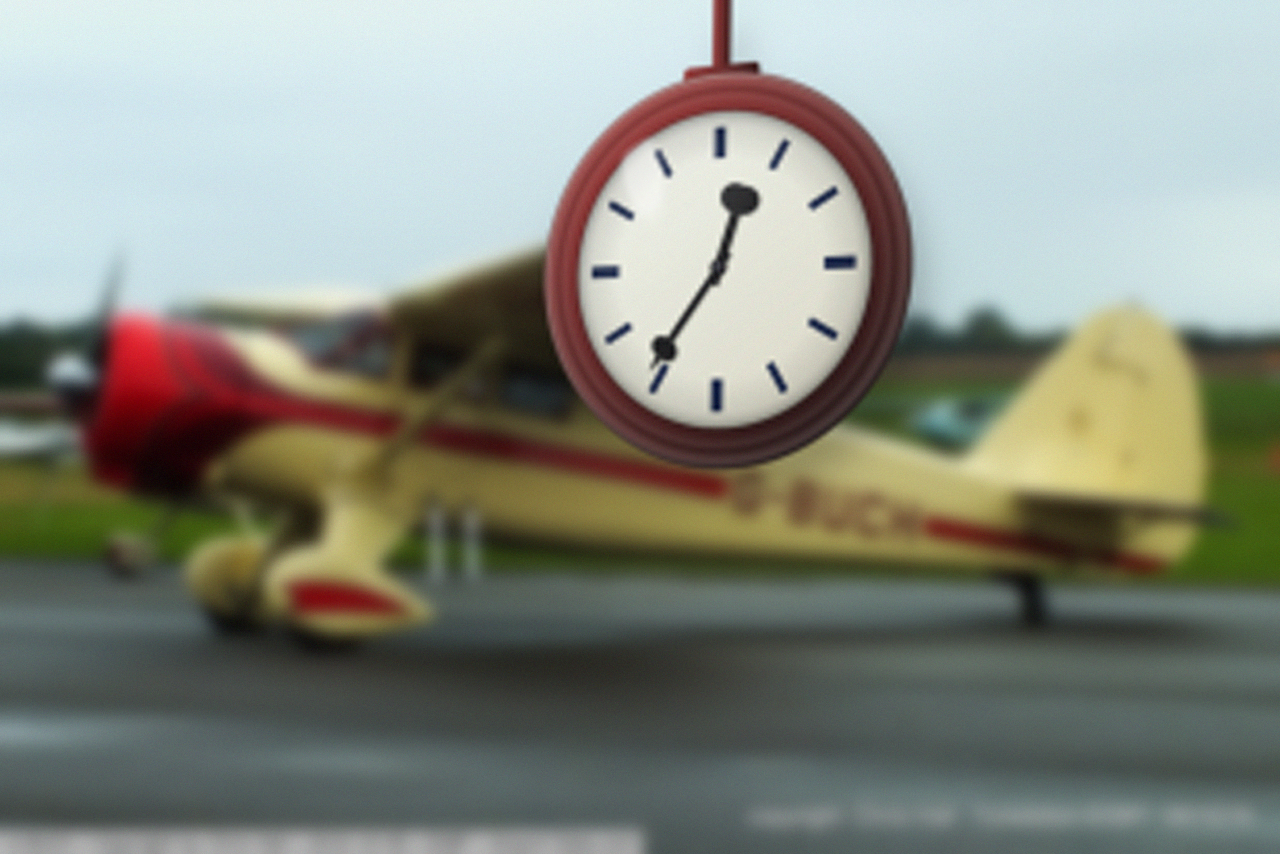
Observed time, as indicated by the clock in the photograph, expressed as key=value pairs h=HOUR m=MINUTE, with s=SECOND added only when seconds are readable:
h=12 m=36
